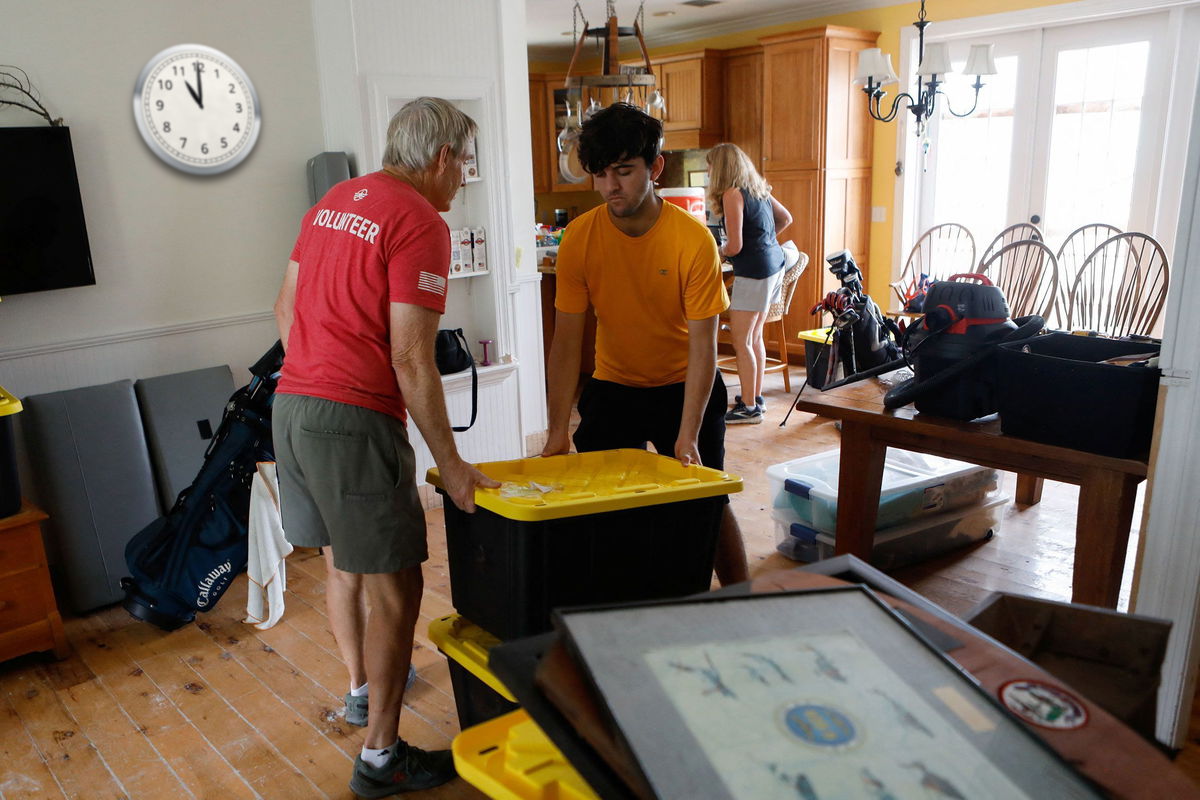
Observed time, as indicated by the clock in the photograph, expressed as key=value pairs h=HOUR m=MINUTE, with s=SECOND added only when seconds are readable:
h=11 m=0
